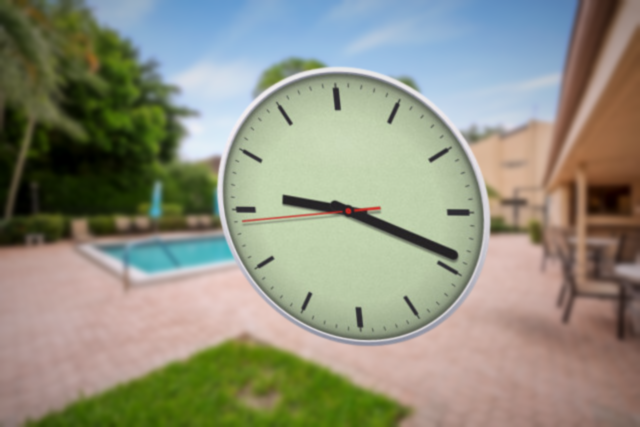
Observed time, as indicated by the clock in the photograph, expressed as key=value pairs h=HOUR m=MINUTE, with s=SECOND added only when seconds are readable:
h=9 m=18 s=44
